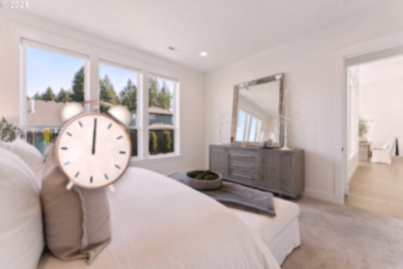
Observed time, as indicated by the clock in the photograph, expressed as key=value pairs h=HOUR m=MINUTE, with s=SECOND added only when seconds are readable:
h=12 m=0
